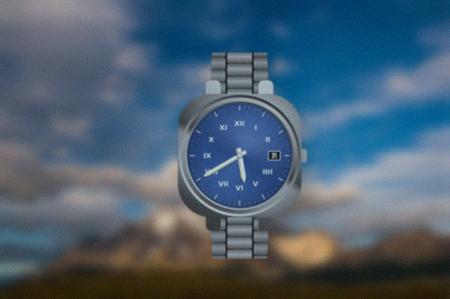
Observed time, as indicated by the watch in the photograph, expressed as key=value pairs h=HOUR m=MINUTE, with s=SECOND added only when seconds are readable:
h=5 m=40
